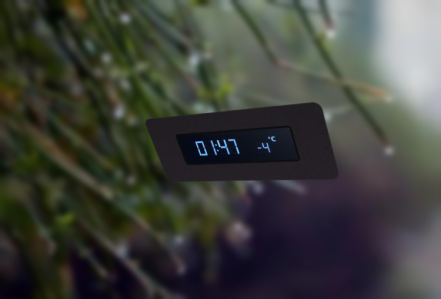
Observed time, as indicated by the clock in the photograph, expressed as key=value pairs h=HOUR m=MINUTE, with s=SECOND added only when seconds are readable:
h=1 m=47
